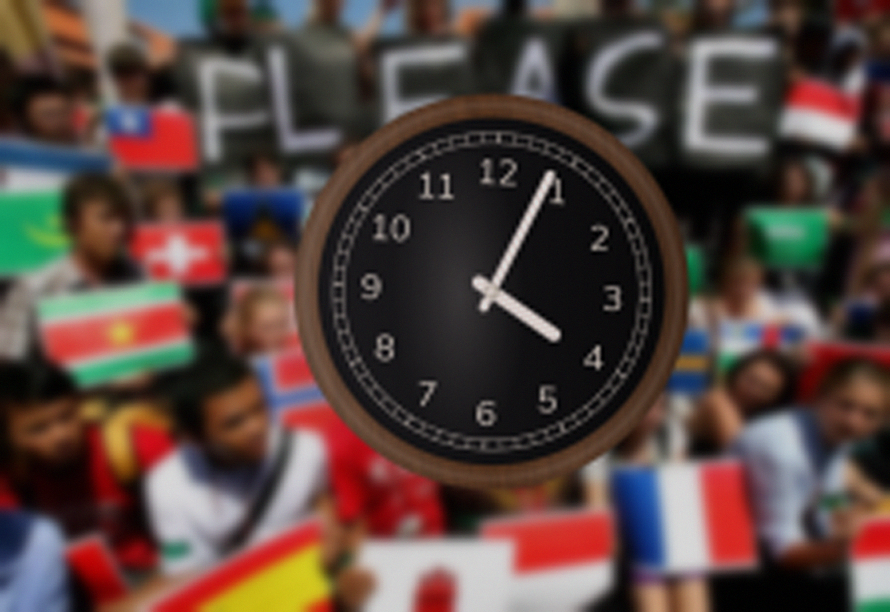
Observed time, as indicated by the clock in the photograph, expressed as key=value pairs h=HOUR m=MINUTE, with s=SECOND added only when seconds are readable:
h=4 m=4
